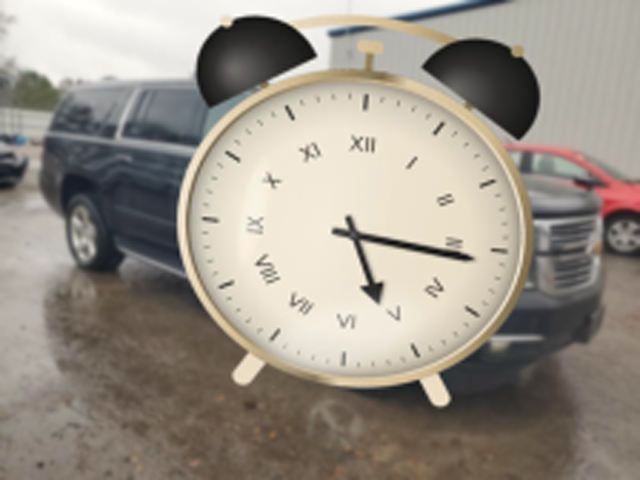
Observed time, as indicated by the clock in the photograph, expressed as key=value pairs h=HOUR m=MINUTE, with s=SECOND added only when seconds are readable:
h=5 m=16
